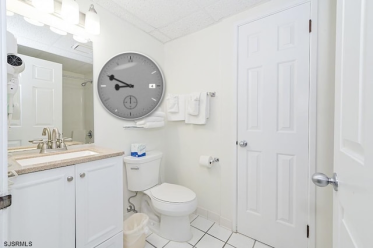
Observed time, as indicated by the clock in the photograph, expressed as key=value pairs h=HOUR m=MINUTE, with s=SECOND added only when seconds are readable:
h=8 m=49
